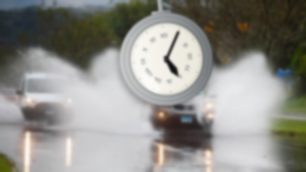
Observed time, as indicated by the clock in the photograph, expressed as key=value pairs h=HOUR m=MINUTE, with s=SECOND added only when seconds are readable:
h=5 m=5
